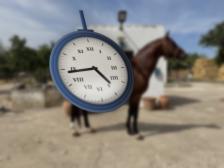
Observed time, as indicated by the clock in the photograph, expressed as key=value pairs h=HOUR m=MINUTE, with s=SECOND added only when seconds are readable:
h=4 m=44
